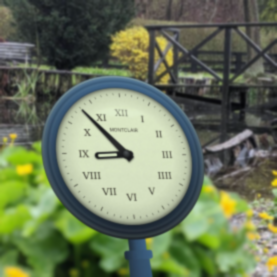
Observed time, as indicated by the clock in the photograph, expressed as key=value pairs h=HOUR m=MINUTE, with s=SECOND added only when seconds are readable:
h=8 m=53
